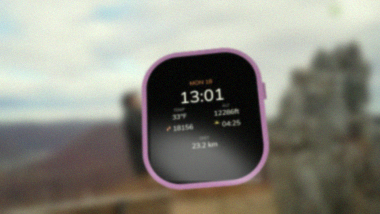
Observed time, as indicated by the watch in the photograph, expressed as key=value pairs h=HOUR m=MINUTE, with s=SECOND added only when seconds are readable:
h=13 m=1
